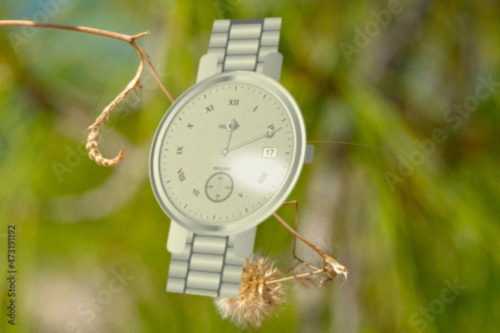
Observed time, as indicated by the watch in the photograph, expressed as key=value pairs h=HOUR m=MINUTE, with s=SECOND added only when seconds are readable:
h=12 m=11
